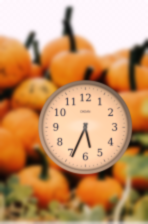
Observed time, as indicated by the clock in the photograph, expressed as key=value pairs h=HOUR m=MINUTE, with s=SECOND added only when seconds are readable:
h=5 m=34
